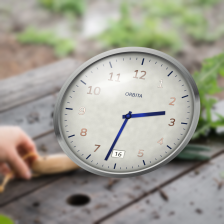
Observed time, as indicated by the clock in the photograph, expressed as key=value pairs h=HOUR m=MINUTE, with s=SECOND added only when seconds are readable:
h=2 m=32
